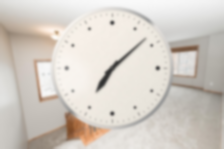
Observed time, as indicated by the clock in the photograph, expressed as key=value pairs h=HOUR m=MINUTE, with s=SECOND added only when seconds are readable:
h=7 m=8
